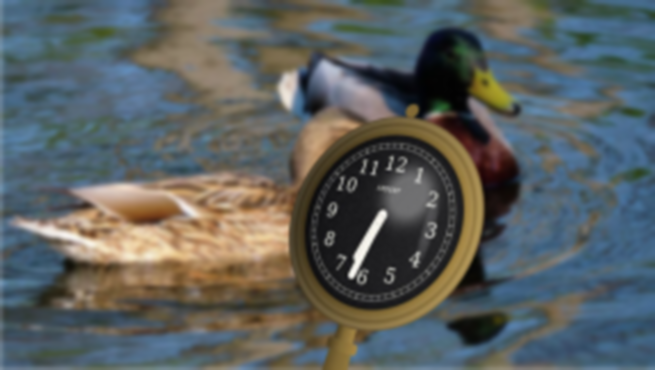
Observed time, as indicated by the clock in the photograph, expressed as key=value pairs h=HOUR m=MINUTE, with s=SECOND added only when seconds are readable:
h=6 m=32
